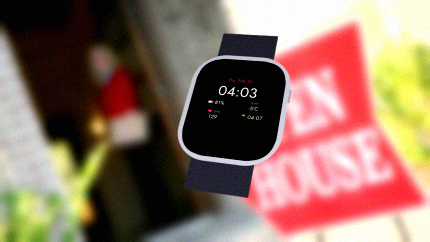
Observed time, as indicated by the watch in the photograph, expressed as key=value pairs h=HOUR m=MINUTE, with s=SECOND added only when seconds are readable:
h=4 m=3
